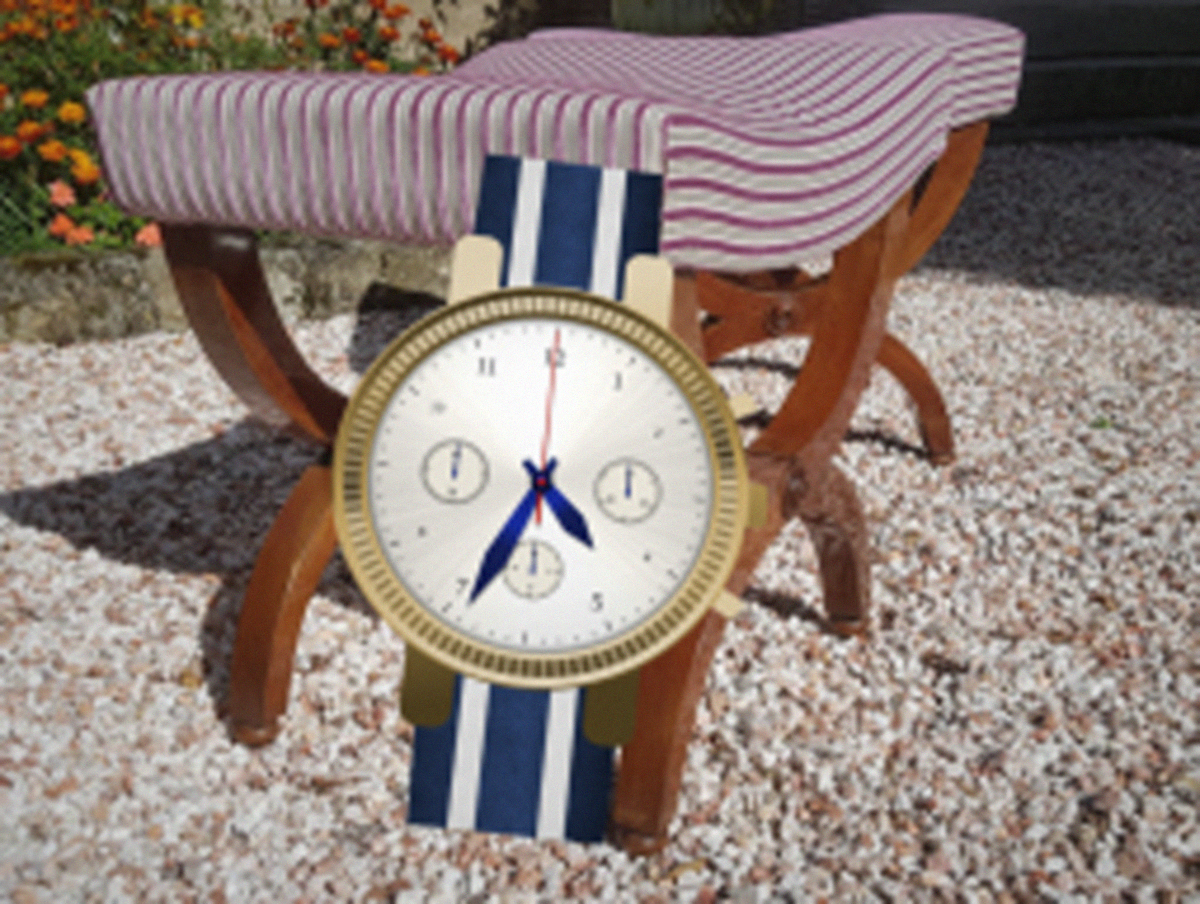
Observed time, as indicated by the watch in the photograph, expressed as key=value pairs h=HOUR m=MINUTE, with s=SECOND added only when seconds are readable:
h=4 m=34
